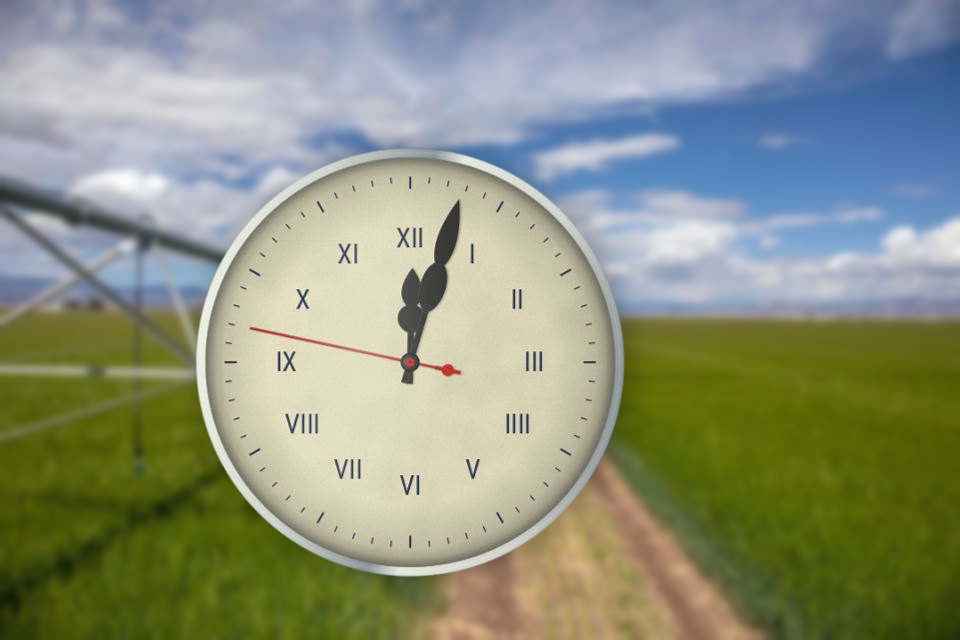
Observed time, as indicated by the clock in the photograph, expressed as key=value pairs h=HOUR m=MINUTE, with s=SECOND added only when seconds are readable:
h=12 m=2 s=47
